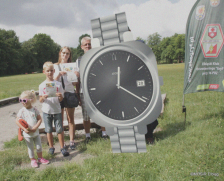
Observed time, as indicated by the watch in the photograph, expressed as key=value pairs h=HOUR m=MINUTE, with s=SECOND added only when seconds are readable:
h=12 m=21
